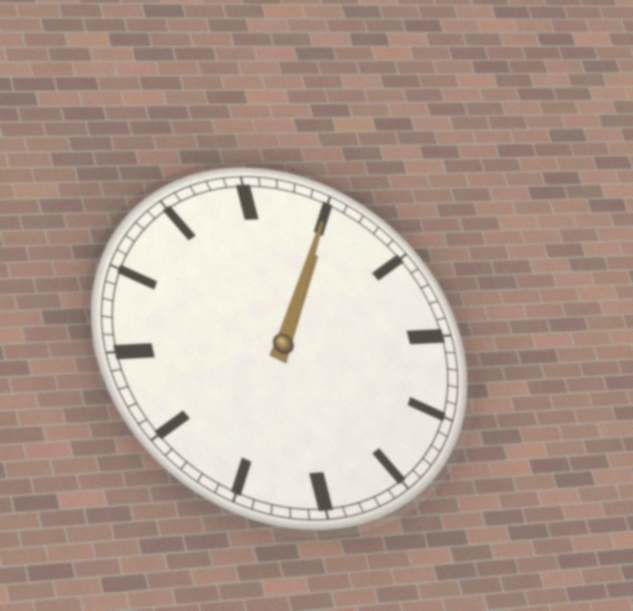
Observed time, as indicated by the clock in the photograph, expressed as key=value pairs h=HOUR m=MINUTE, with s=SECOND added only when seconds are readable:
h=1 m=5
